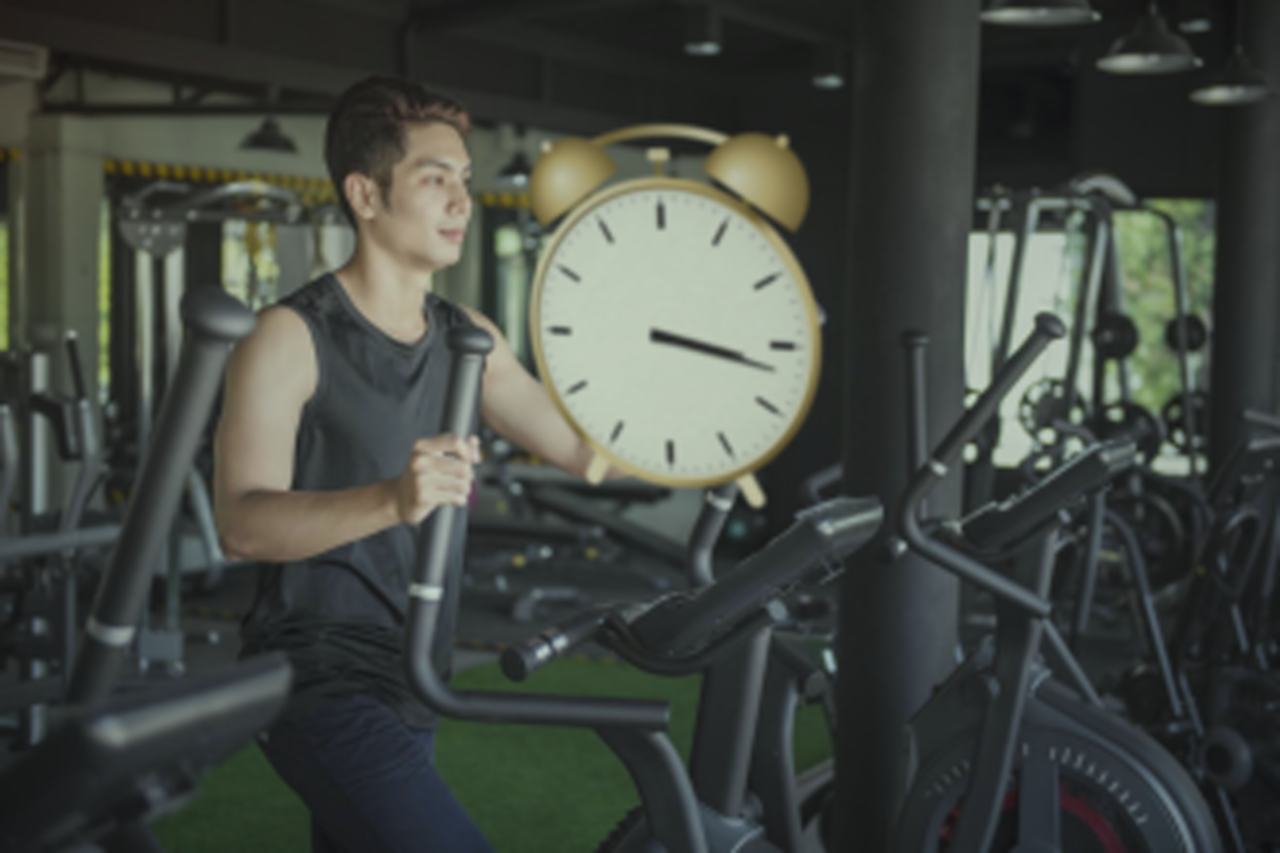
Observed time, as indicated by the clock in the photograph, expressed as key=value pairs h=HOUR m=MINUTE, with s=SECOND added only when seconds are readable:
h=3 m=17
